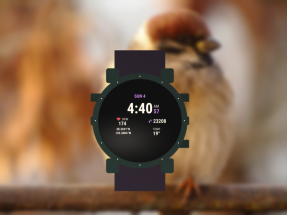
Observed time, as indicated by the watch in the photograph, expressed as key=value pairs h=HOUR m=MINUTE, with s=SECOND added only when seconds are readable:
h=4 m=40
